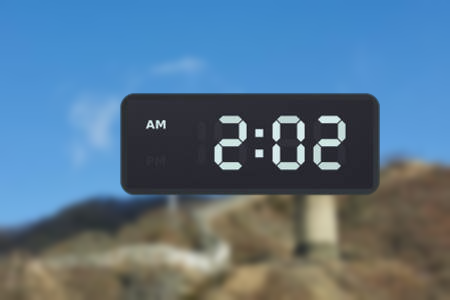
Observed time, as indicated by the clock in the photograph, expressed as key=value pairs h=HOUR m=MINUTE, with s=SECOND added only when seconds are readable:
h=2 m=2
